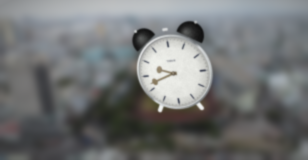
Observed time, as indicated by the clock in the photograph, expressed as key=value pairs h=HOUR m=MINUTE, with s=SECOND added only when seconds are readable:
h=9 m=42
